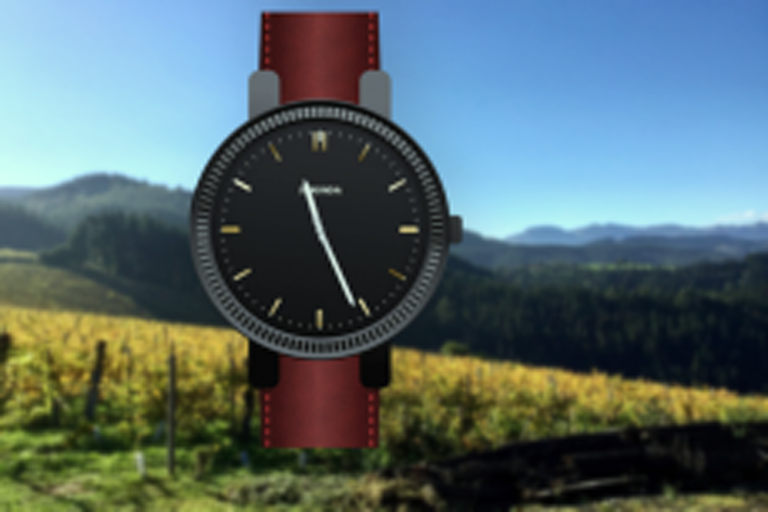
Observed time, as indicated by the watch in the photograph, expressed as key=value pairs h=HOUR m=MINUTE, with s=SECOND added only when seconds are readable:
h=11 m=26
